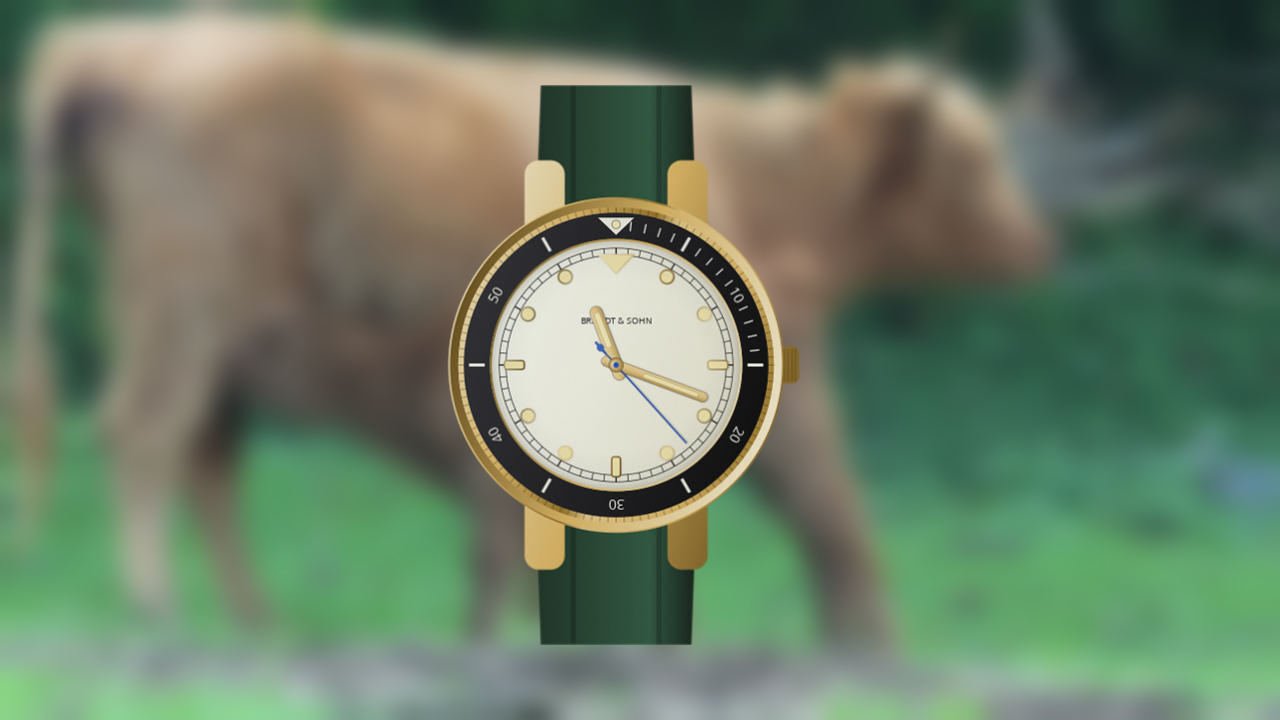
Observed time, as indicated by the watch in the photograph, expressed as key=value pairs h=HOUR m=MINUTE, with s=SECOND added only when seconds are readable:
h=11 m=18 s=23
